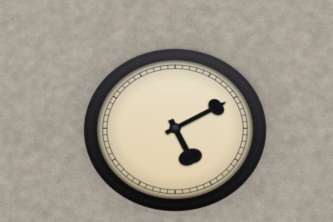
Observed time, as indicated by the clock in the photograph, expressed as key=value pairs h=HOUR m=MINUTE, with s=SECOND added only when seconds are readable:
h=5 m=10
